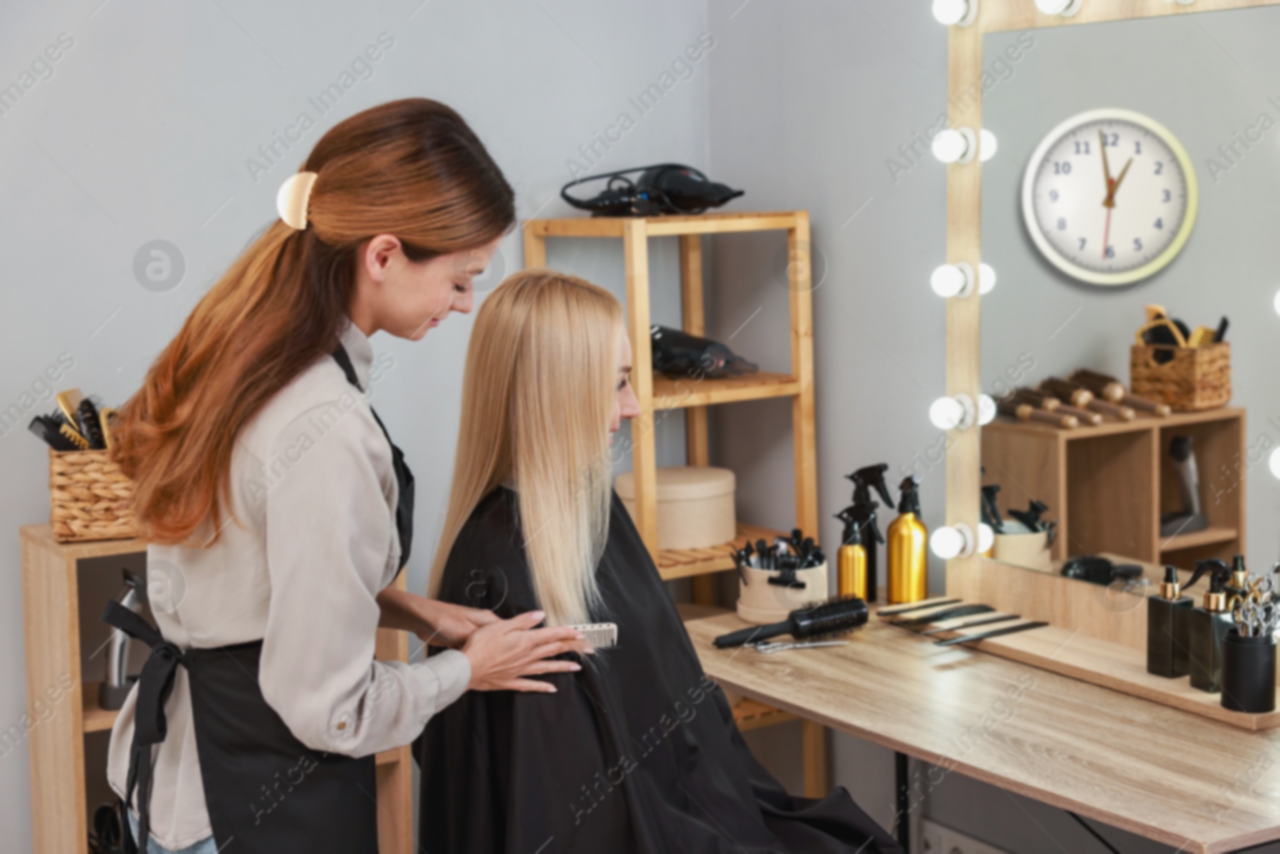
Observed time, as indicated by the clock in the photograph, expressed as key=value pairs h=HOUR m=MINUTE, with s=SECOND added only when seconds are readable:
h=12 m=58 s=31
